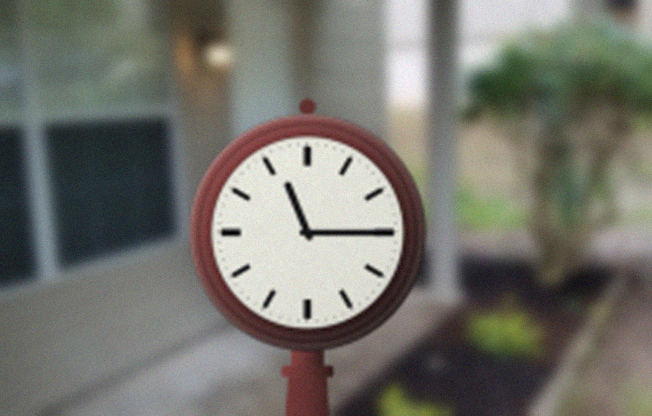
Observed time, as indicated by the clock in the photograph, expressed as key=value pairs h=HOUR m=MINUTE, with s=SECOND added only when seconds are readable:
h=11 m=15
